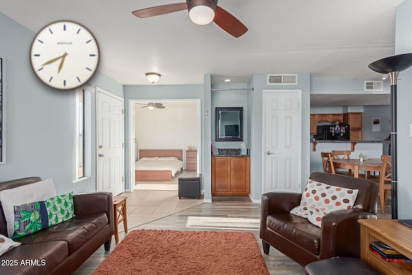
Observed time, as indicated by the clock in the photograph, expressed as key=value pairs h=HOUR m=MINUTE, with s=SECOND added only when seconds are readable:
h=6 m=41
